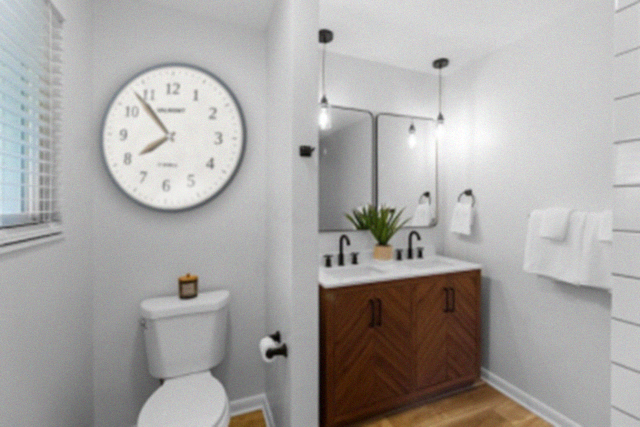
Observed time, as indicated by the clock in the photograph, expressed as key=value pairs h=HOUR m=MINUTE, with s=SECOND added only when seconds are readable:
h=7 m=53
